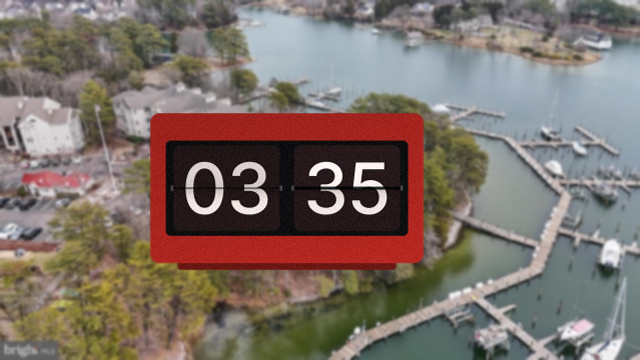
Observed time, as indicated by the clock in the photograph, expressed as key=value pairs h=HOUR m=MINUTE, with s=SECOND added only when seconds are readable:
h=3 m=35
